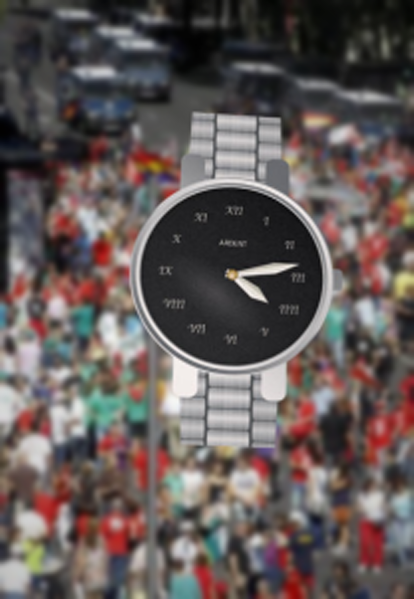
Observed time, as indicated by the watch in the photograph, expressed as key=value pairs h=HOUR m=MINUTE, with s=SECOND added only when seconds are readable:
h=4 m=13
